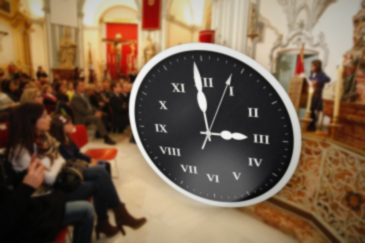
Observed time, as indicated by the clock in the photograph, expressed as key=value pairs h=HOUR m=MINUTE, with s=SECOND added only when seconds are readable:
h=2 m=59 s=4
